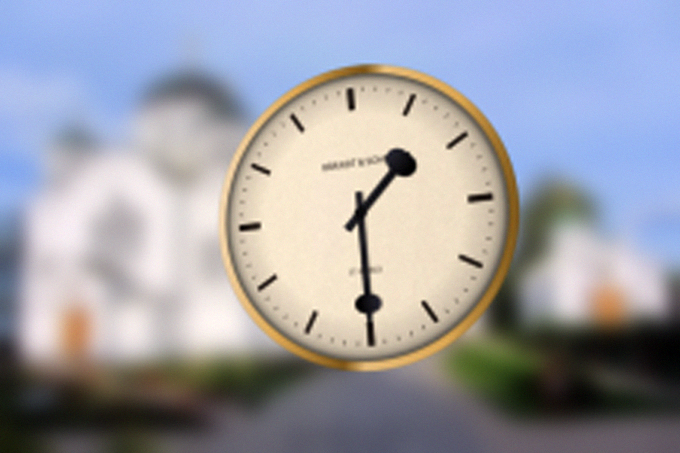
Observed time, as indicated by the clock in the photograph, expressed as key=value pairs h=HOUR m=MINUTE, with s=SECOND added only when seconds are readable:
h=1 m=30
